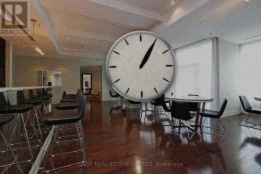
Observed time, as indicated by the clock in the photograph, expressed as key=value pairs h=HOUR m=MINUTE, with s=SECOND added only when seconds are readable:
h=1 m=5
